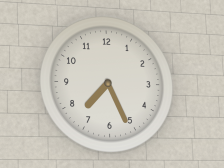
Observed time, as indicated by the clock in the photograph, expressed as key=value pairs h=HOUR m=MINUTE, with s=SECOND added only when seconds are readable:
h=7 m=26
